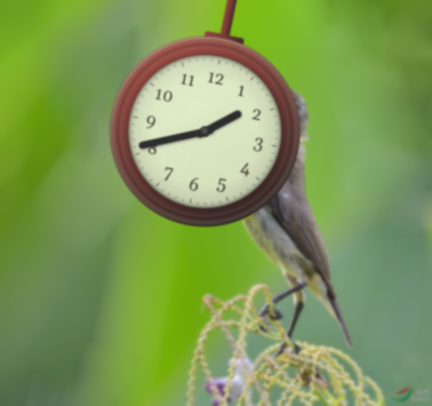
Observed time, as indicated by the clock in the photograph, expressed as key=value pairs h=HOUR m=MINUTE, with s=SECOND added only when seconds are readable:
h=1 m=41
